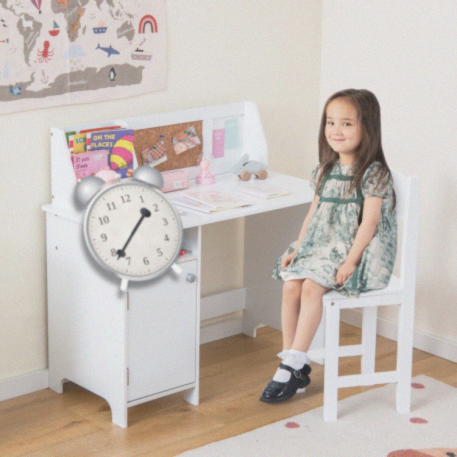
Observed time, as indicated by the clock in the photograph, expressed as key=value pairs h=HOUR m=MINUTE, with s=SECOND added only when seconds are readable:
h=1 m=38
